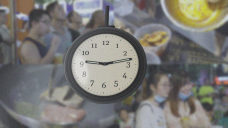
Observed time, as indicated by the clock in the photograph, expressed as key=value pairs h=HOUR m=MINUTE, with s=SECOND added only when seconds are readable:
h=9 m=13
